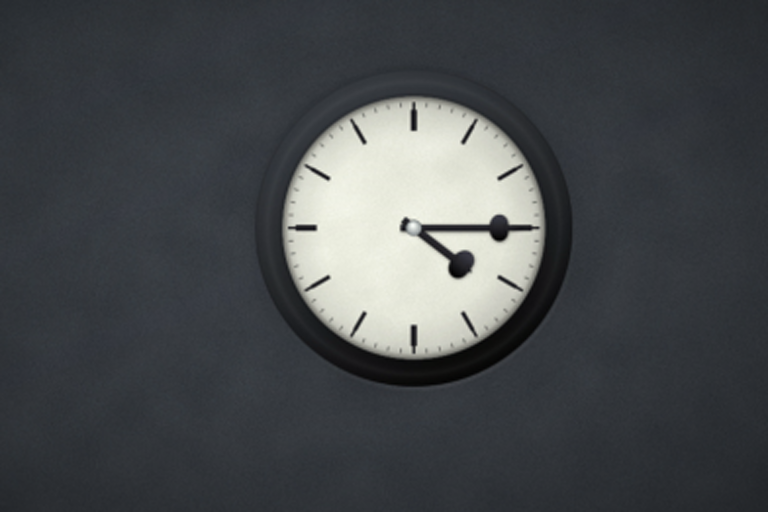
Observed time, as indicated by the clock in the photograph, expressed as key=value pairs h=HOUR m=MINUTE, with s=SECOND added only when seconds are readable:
h=4 m=15
